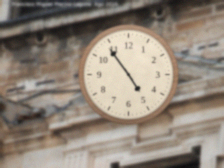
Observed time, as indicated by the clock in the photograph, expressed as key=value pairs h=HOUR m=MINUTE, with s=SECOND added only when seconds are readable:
h=4 m=54
